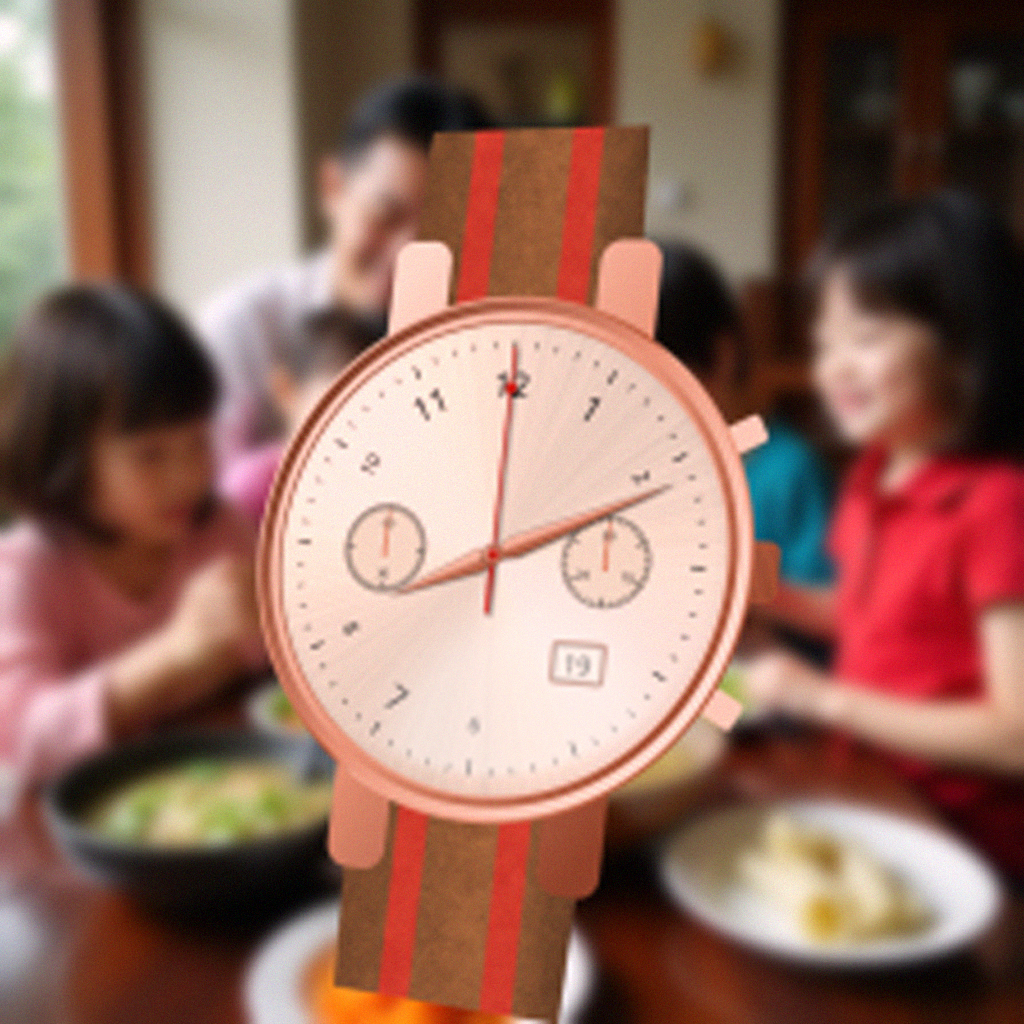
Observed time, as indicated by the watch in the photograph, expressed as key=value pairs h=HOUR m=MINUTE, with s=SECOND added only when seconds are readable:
h=8 m=11
